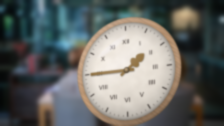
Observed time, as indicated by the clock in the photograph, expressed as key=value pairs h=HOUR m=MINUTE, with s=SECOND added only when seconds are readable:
h=1 m=45
